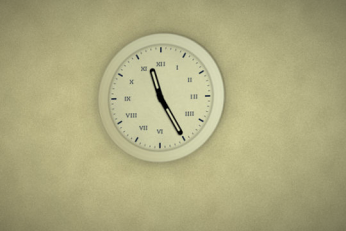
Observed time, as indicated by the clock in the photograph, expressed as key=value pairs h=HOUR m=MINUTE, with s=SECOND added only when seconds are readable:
h=11 m=25
